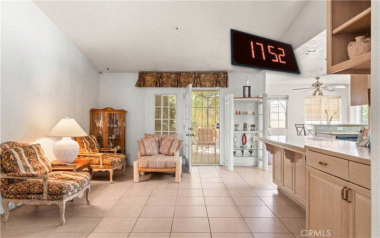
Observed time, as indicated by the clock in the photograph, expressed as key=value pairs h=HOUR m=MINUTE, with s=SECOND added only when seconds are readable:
h=17 m=52
